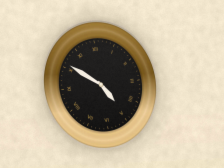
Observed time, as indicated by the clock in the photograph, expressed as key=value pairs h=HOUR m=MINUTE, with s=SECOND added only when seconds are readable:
h=4 m=51
